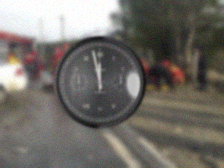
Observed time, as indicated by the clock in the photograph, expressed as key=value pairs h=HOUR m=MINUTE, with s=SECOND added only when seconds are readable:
h=11 m=58
